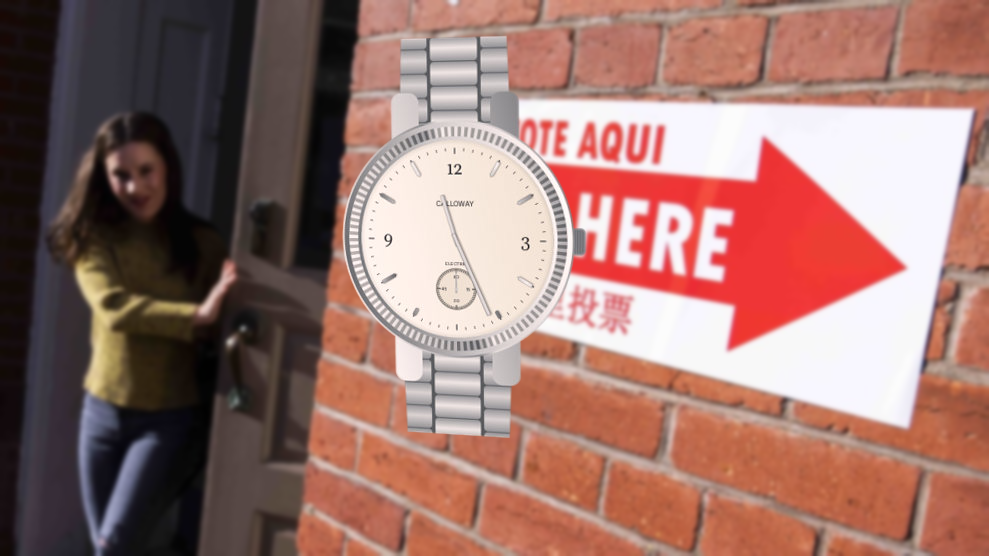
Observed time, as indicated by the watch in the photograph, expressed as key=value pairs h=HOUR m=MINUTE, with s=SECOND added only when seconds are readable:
h=11 m=26
